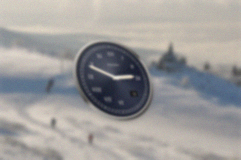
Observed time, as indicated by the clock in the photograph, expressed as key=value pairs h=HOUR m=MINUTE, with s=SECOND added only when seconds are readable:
h=2 m=49
